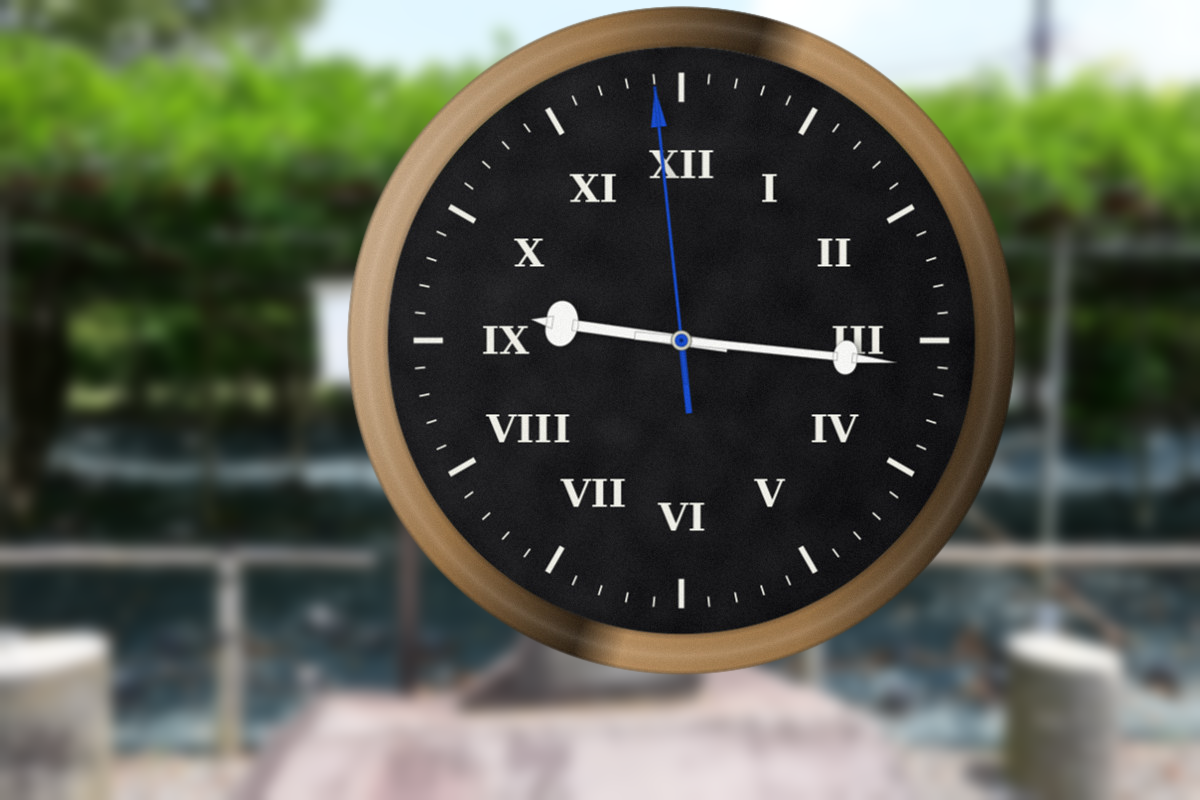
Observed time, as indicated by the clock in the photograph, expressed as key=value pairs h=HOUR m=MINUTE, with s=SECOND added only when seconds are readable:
h=9 m=15 s=59
